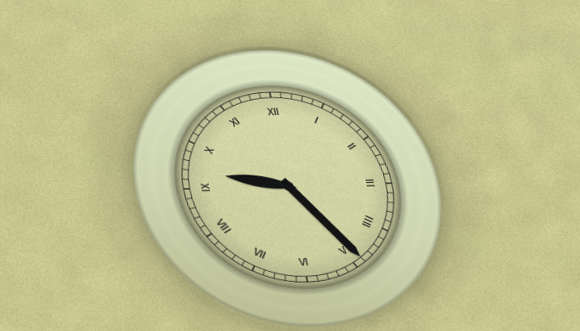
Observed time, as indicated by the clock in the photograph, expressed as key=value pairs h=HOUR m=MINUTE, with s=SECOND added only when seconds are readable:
h=9 m=24
